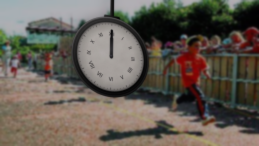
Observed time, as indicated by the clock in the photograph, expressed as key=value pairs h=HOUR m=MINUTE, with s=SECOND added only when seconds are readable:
h=12 m=0
